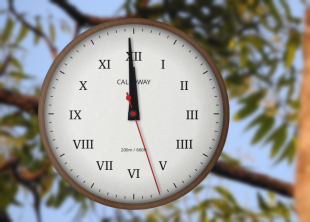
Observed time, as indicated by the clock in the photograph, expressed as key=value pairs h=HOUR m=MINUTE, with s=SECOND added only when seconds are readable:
h=11 m=59 s=27
